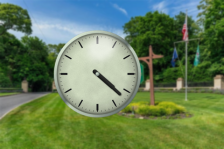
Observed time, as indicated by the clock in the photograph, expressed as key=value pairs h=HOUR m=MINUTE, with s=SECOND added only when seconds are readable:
h=4 m=22
